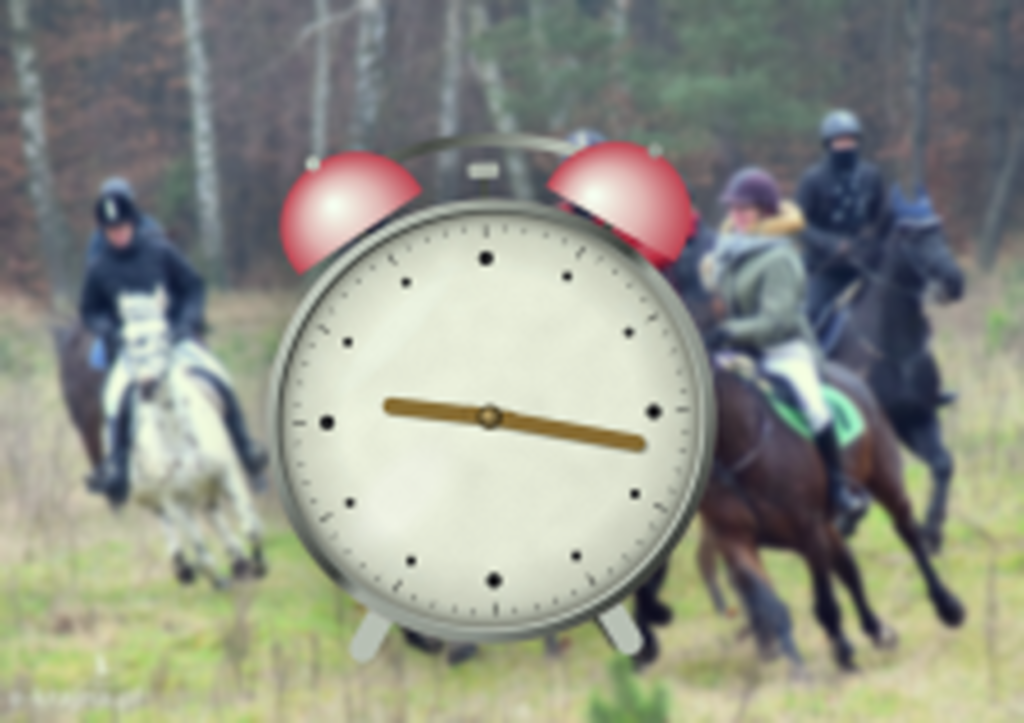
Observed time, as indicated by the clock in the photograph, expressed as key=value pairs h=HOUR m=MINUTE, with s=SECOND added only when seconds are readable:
h=9 m=17
